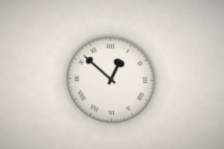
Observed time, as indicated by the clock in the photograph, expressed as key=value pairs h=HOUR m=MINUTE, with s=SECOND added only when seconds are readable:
h=12 m=52
